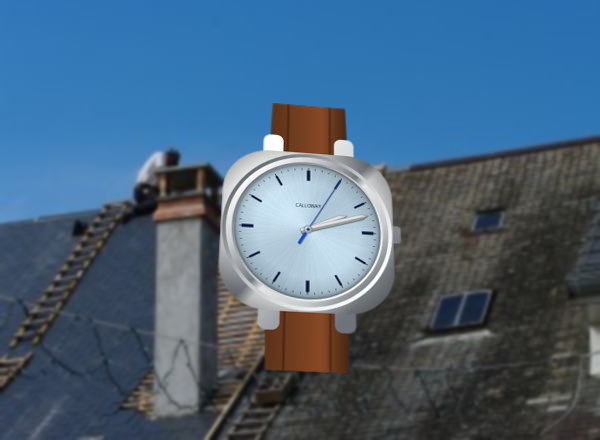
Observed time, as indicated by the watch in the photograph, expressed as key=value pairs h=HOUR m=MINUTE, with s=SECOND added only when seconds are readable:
h=2 m=12 s=5
